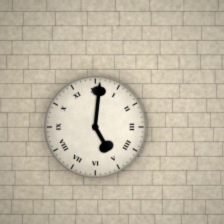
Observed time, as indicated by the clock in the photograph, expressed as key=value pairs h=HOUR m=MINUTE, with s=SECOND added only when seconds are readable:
h=5 m=1
